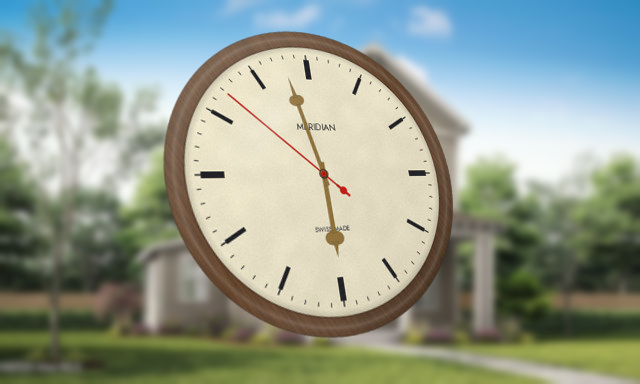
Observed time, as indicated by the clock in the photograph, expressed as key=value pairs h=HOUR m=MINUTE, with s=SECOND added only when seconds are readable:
h=5 m=57 s=52
